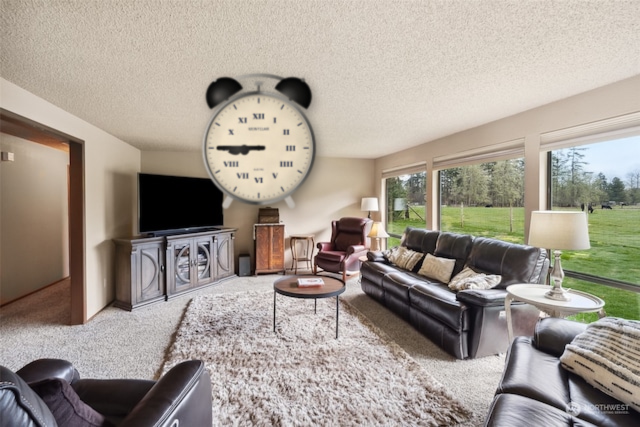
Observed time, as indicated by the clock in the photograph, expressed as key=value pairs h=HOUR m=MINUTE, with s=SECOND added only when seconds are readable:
h=8 m=45
